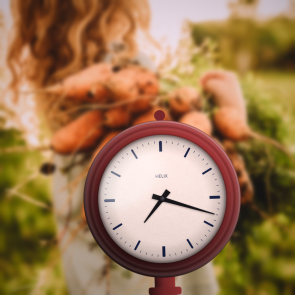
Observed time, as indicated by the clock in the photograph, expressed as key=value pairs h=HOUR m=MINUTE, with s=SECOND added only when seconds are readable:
h=7 m=18
